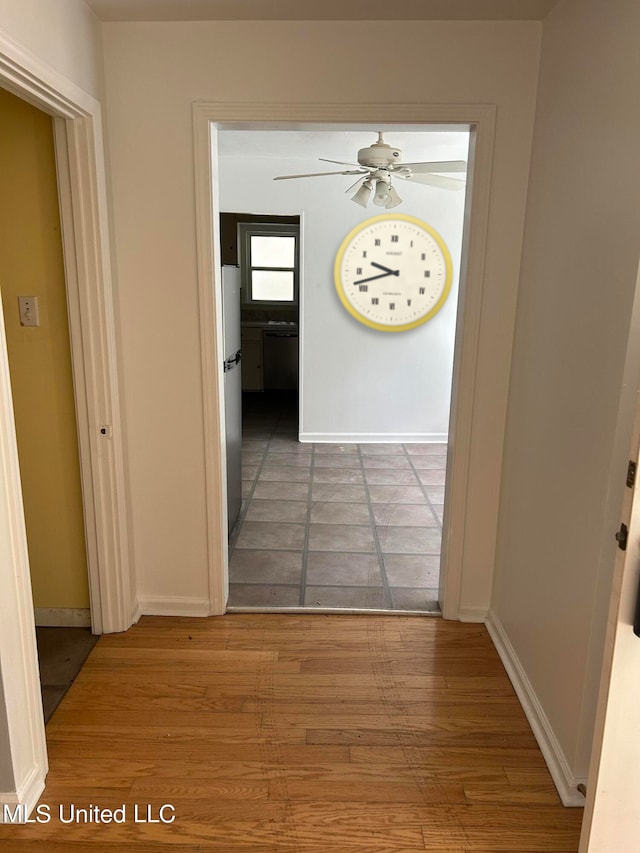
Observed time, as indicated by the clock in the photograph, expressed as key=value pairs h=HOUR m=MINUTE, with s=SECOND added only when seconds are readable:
h=9 m=42
